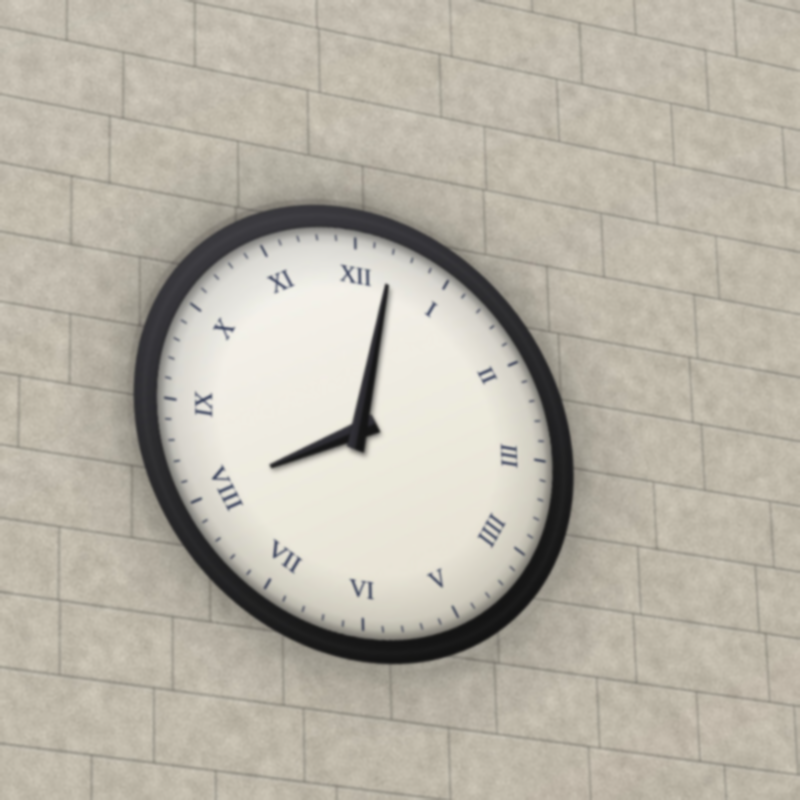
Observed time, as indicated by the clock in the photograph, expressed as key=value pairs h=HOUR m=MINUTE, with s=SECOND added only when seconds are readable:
h=8 m=2
